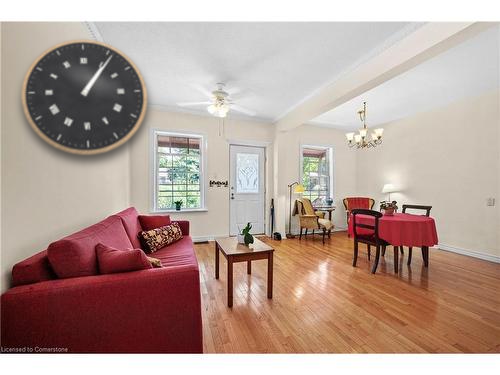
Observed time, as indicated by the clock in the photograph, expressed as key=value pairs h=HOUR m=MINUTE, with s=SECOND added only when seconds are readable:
h=1 m=6
